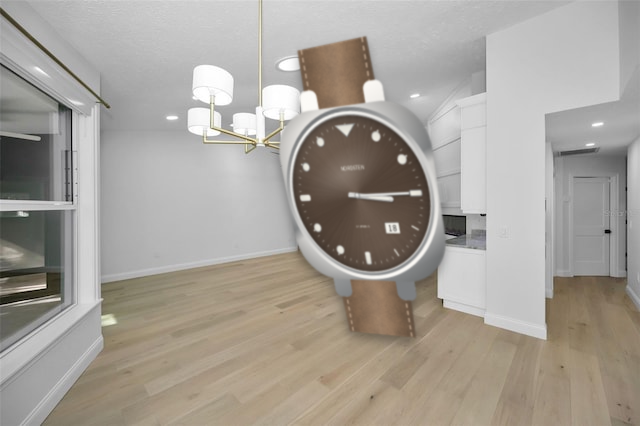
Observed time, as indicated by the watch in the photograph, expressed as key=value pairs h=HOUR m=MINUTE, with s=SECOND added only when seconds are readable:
h=3 m=15
